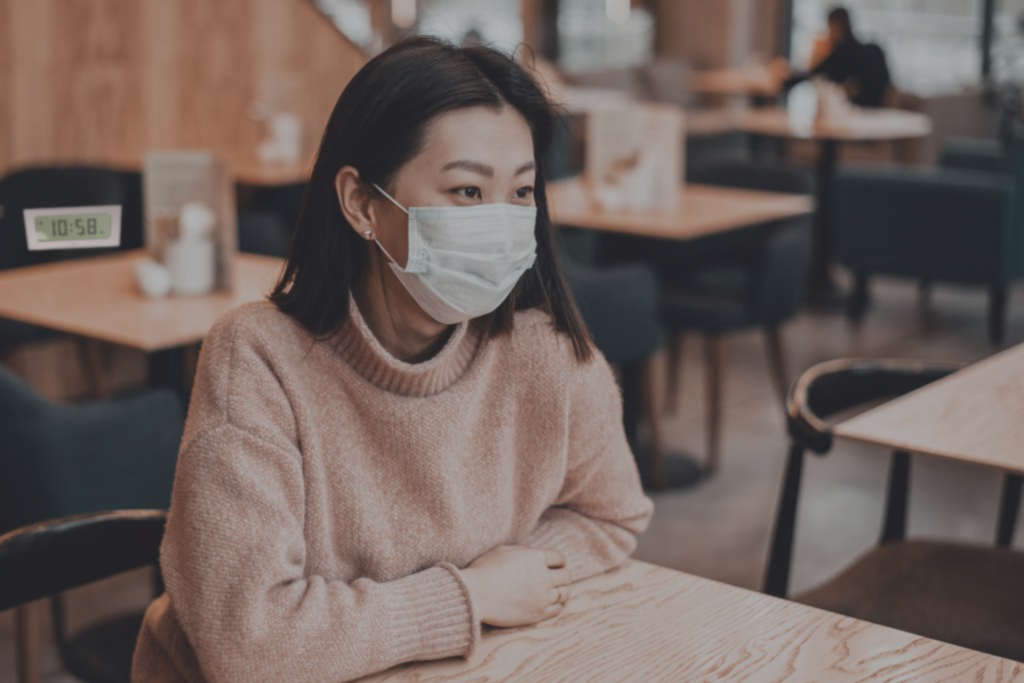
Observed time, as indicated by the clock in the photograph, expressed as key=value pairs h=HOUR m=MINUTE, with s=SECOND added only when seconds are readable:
h=10 m=58
